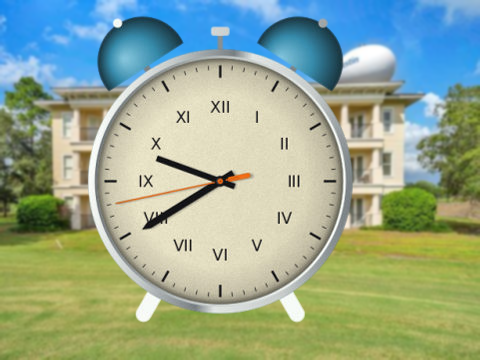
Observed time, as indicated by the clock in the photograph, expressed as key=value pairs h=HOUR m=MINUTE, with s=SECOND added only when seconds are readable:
h=9 m=39 s=43
